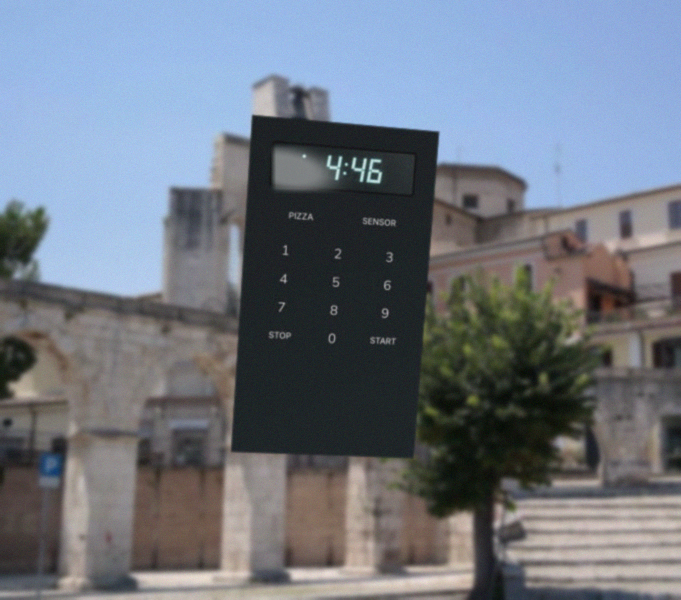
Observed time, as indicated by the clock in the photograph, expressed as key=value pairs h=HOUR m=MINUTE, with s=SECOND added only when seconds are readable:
h=4 m=46
